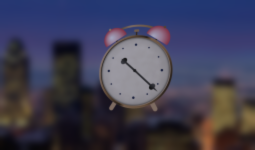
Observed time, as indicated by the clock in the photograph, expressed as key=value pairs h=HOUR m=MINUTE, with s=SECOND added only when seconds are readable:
h=10 m=22
